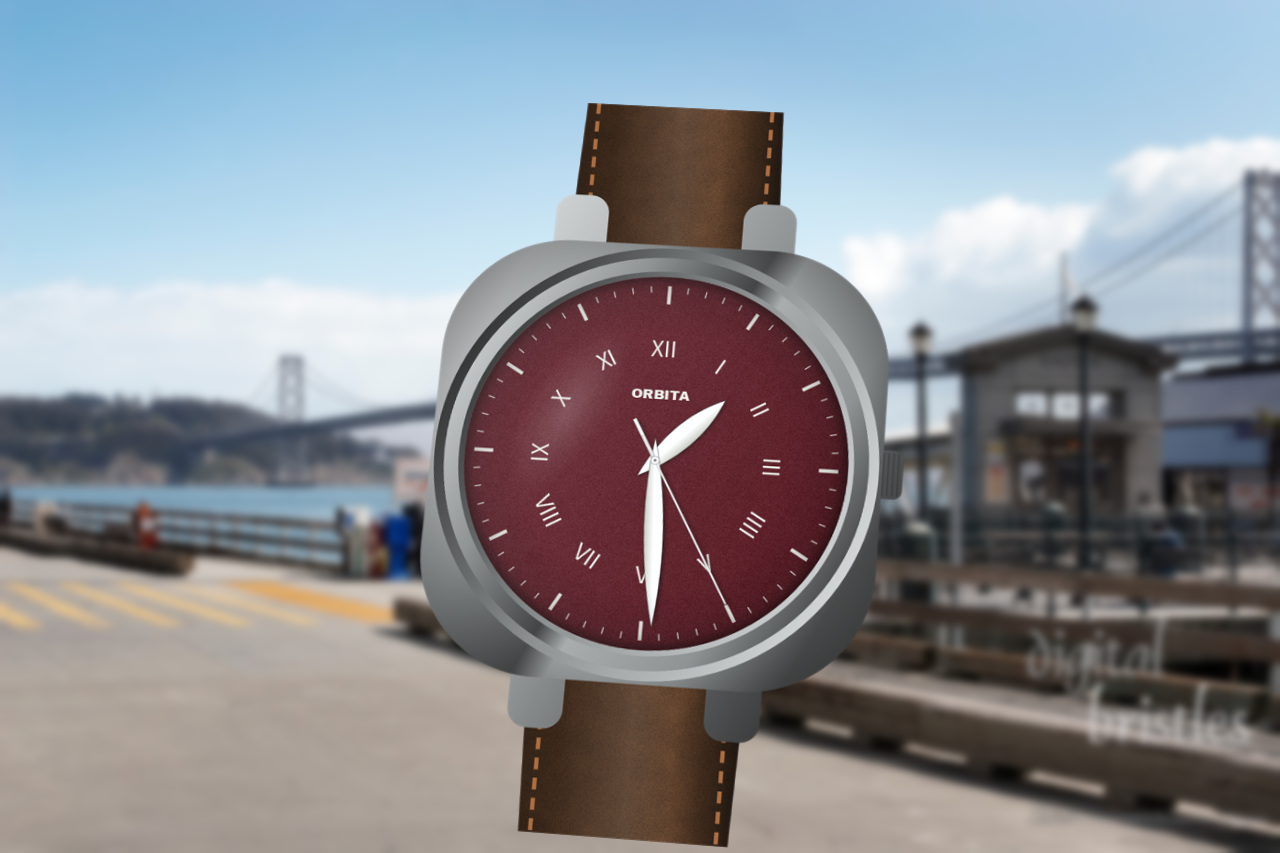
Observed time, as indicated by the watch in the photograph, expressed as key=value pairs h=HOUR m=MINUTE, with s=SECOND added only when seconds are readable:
h=1 m=29 s=25
